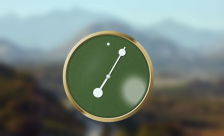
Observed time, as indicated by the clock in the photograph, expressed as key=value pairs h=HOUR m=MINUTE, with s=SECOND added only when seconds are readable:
h=7 m=5
